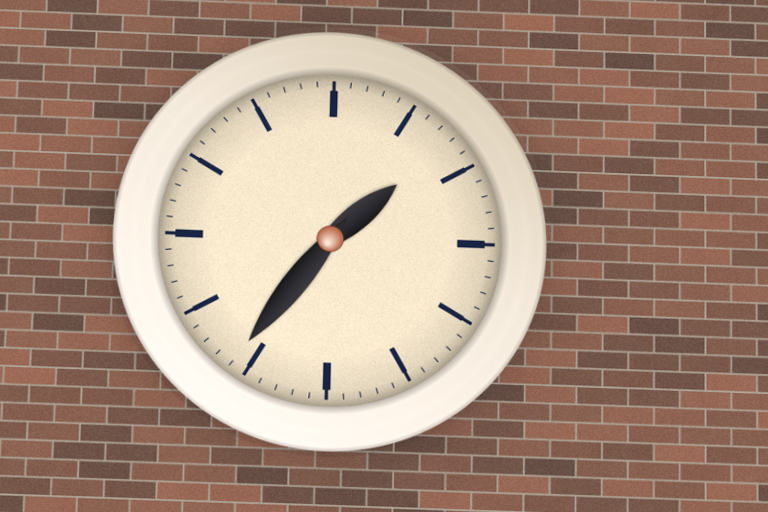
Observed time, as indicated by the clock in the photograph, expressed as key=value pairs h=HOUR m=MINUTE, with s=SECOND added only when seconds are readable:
h=1 m=36
